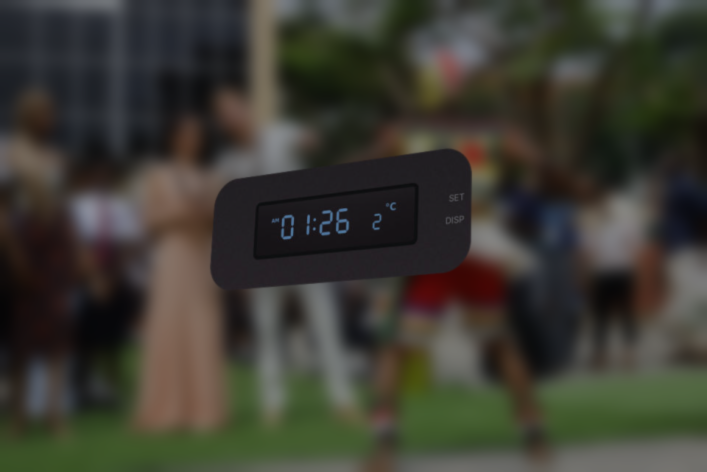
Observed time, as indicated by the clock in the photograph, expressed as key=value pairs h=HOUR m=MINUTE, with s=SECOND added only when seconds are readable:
h=1 m=26
